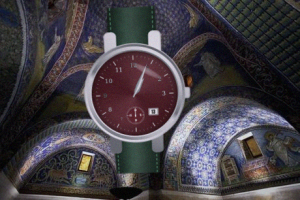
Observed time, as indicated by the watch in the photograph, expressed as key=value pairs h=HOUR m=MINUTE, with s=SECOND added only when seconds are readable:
h=1 m=4
